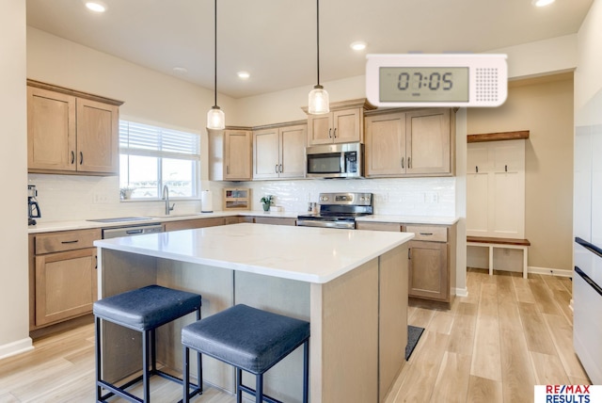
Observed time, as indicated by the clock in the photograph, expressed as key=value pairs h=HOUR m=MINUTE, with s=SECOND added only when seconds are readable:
h=7 m=5
